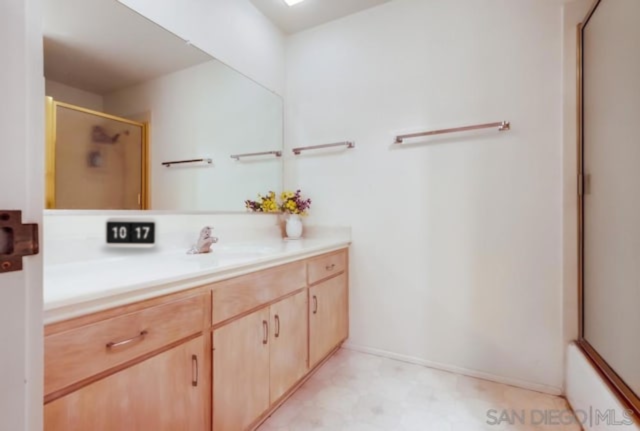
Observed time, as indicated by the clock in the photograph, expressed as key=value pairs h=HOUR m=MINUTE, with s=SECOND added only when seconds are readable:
h=10 m=17
